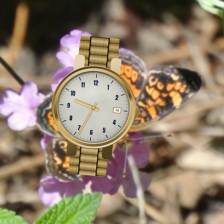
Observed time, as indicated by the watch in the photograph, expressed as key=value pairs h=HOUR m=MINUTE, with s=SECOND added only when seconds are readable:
h=9 m=34
